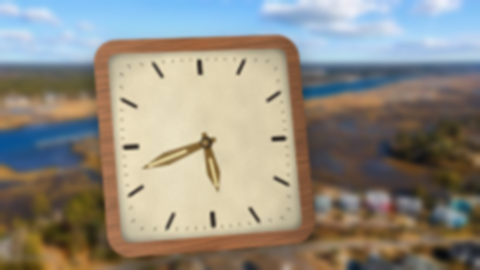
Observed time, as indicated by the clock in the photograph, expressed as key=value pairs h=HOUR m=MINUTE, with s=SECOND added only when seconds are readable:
h=5 m=42
